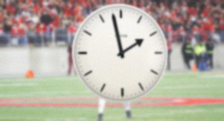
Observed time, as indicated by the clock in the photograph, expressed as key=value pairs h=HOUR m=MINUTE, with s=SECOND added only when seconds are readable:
h=1 m=58
